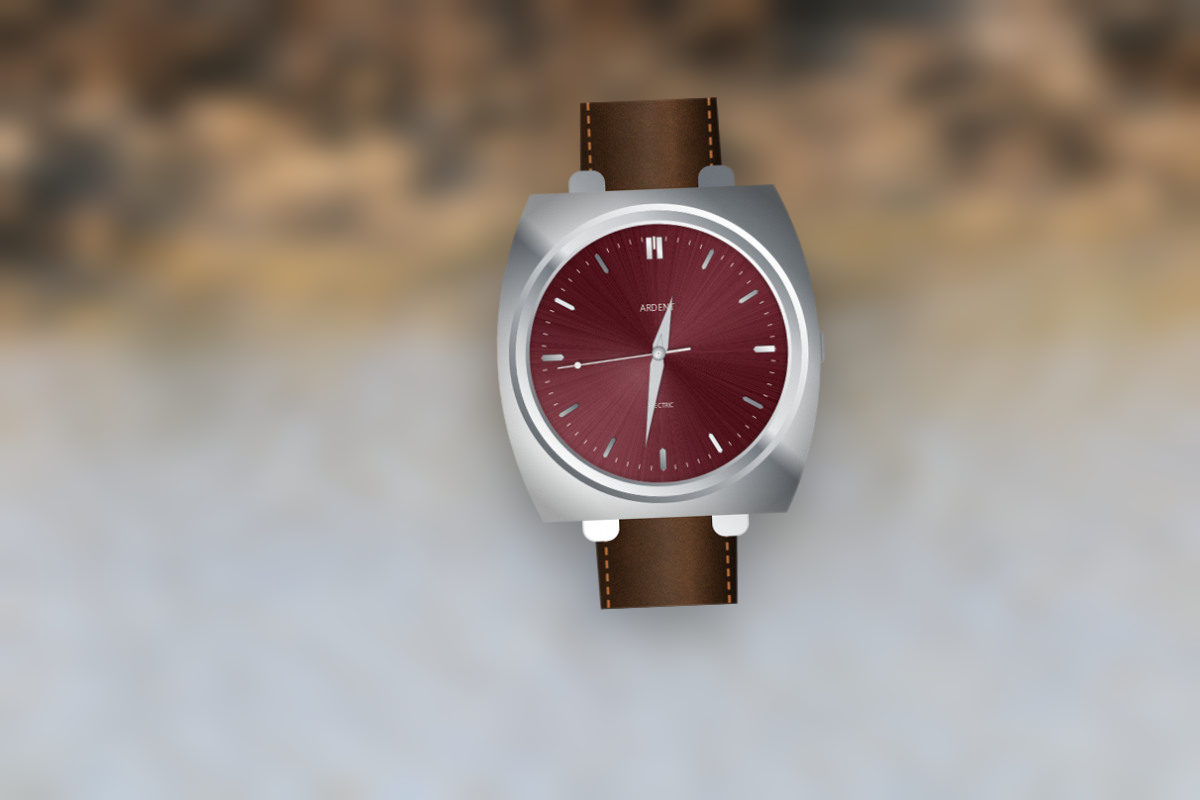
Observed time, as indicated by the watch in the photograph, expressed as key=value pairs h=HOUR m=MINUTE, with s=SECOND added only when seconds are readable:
h=12 m=31 s=44
